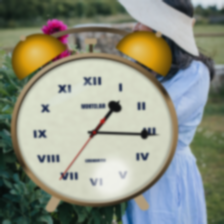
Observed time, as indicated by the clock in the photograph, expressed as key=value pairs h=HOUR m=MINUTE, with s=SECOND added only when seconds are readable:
h=1 m=15 s=36
